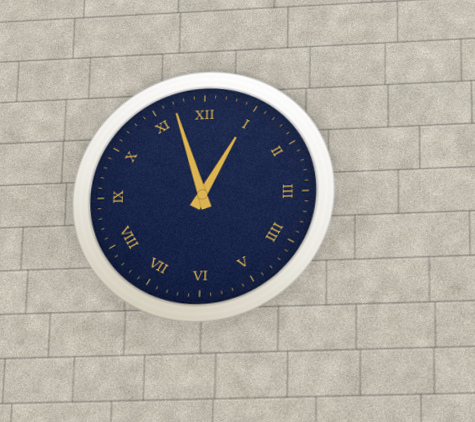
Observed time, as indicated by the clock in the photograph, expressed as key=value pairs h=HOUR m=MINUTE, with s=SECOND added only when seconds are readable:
h=12 m=57
